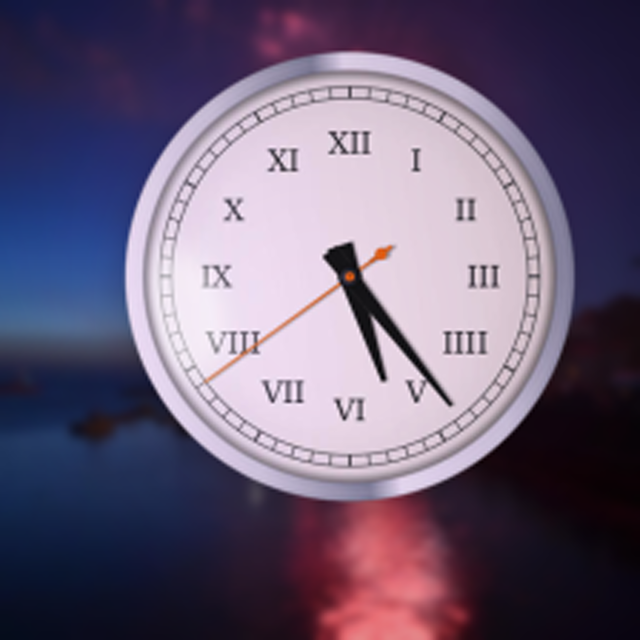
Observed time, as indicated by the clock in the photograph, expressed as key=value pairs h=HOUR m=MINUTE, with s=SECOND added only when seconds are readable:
h=5 m=23 s=39
